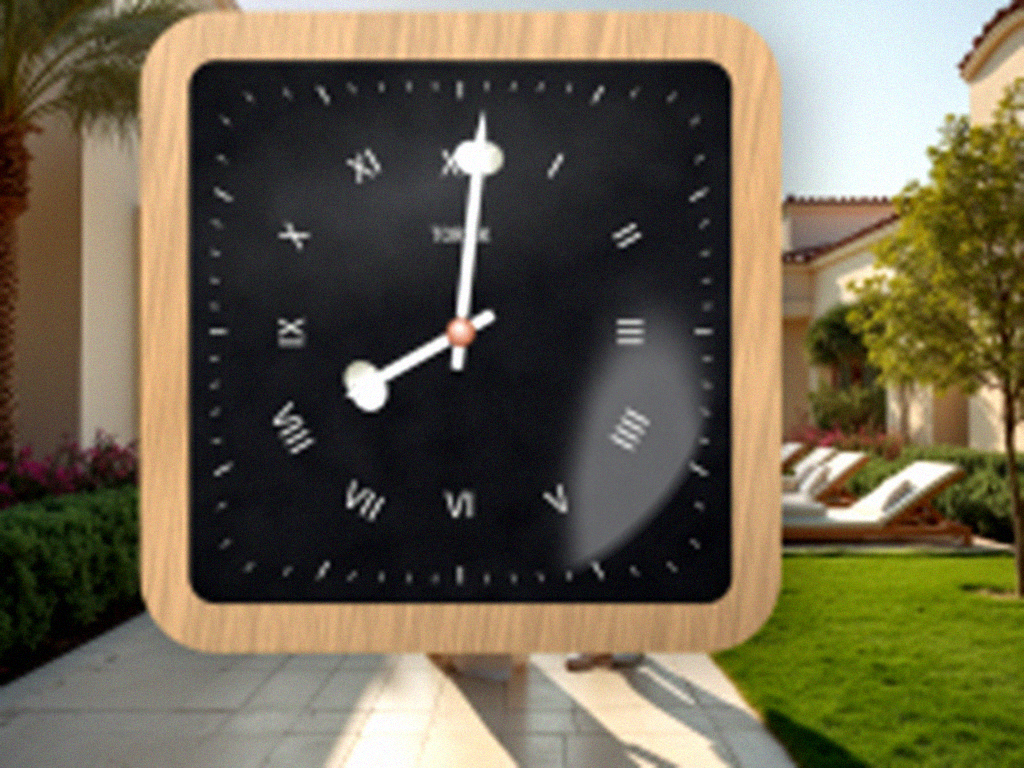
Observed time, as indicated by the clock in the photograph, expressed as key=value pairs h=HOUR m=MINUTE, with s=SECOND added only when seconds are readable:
h=8 m=1
